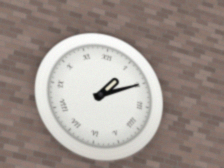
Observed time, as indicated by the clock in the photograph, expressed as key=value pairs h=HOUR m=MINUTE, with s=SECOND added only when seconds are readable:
h=1 m=10
